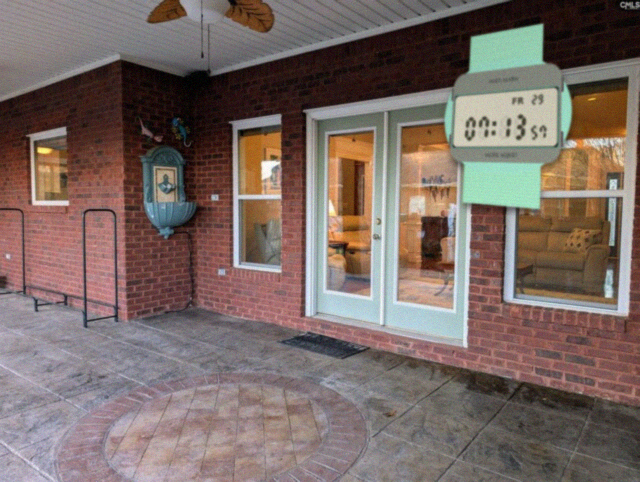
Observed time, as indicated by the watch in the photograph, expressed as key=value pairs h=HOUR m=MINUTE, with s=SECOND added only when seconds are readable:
h=7 m=13 s=57
